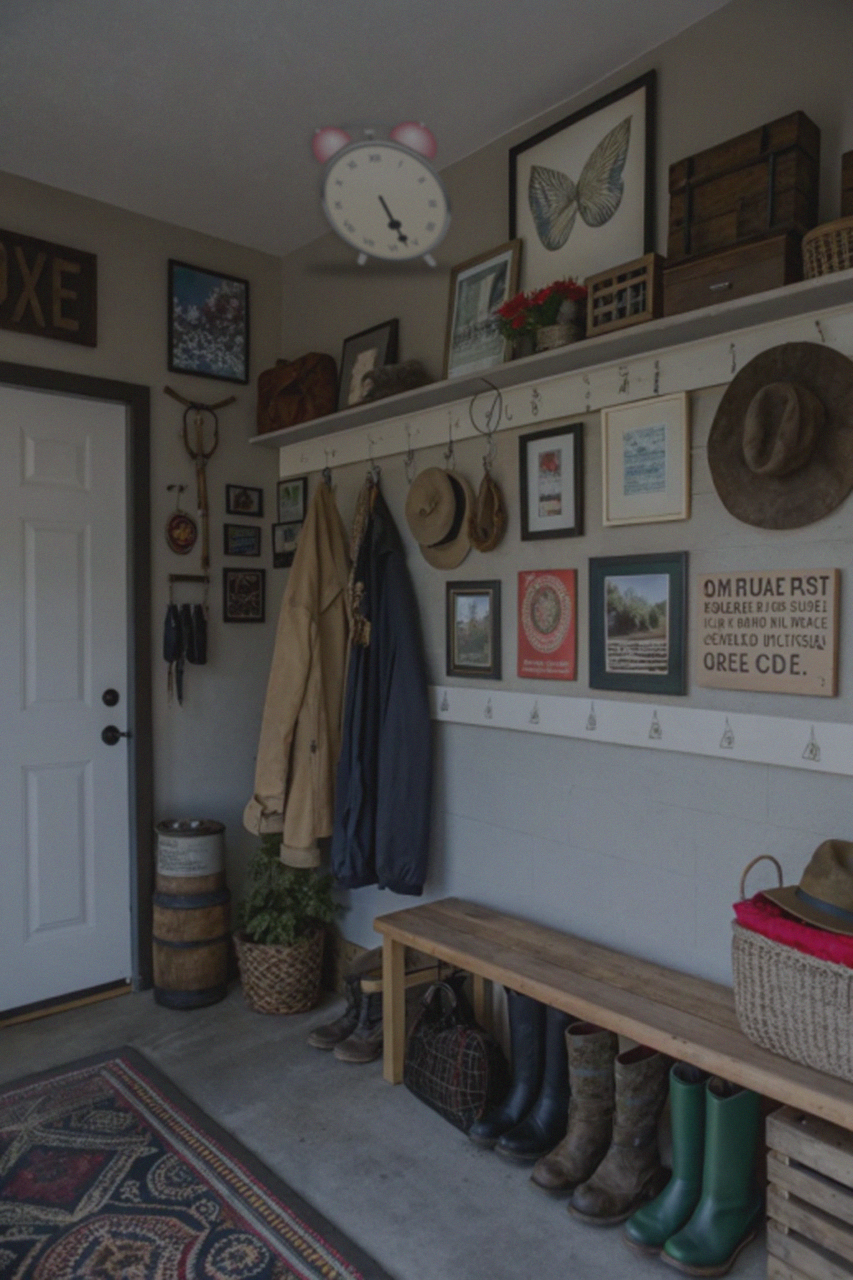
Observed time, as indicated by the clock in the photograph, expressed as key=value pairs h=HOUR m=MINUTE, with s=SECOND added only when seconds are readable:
h=5 m=27
